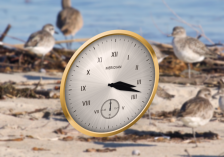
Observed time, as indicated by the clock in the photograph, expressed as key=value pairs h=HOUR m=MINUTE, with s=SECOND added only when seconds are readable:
h=3 m=18
